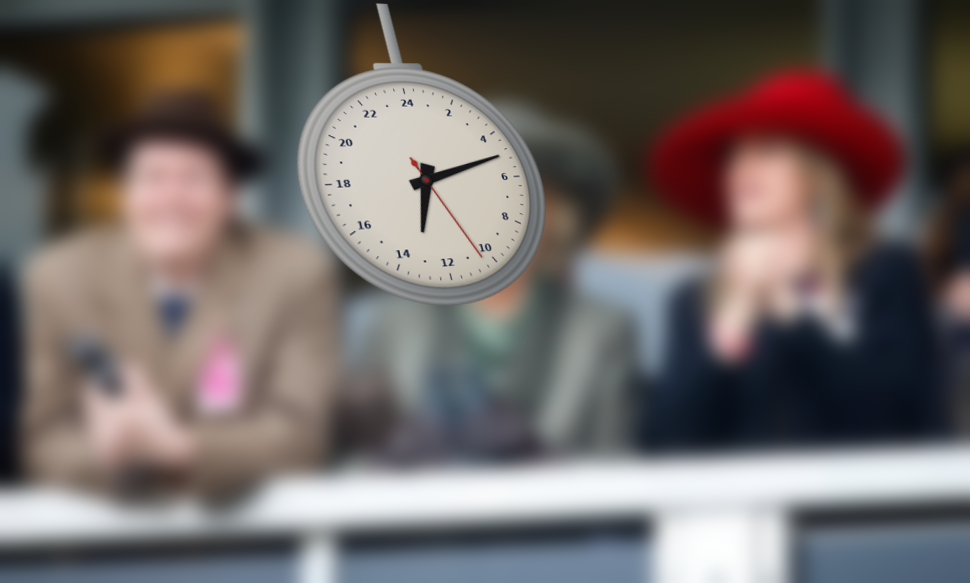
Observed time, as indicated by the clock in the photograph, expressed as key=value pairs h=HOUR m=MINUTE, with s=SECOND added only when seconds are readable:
h=13 m=12 s=26
